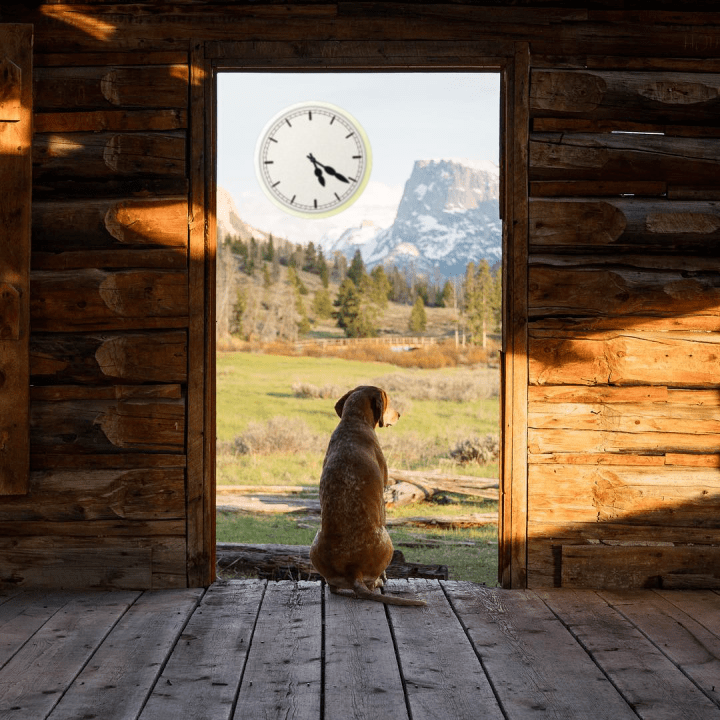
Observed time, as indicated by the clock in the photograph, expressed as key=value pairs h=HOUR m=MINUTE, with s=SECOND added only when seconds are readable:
h=5 m=21
